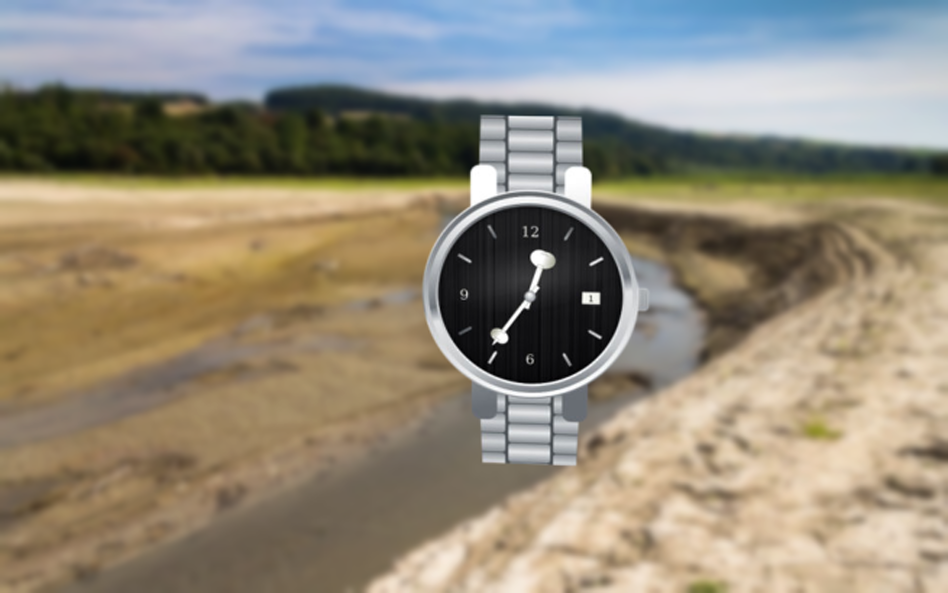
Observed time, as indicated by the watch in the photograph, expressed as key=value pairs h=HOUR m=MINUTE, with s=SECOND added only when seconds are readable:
h=12 m=36
